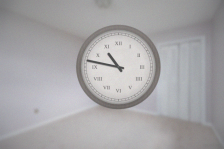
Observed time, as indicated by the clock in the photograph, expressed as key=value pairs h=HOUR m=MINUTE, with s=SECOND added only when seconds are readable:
h=10 m=47
